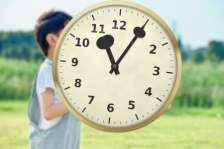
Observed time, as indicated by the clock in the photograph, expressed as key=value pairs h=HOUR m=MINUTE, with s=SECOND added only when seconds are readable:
h=11 m=5
